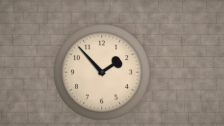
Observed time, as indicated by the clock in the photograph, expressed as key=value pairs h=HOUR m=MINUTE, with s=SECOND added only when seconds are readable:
h=1 m=53
